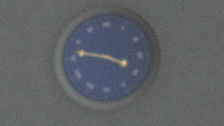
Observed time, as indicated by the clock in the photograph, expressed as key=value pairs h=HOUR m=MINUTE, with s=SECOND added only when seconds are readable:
h=3 m=47
